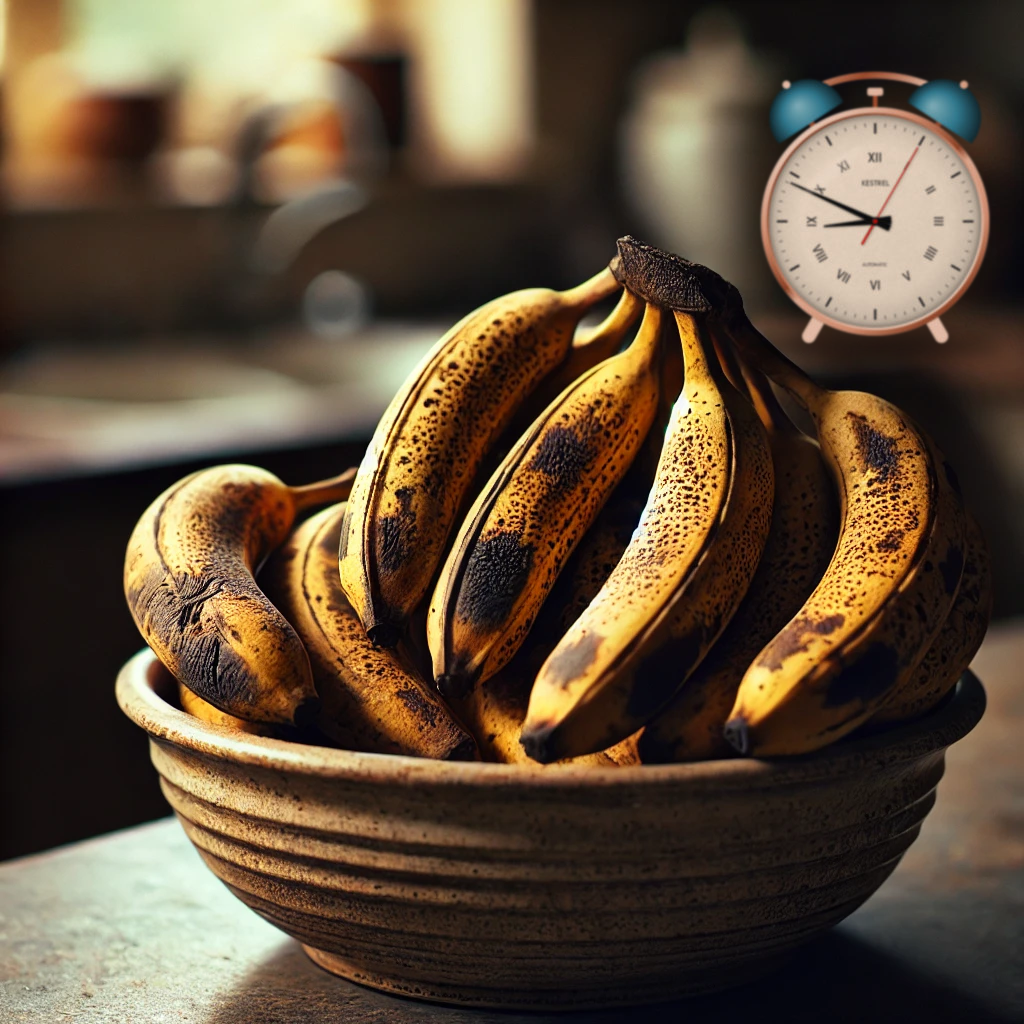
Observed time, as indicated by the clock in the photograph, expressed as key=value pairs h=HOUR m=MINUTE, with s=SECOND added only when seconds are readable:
h=8 m=49 s=5
